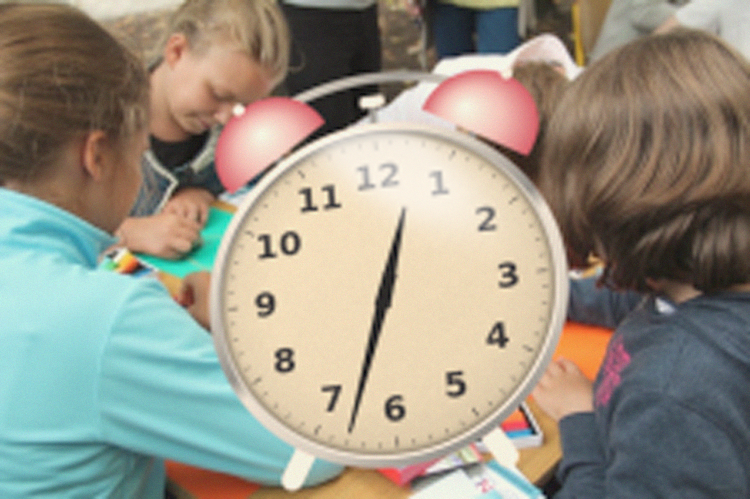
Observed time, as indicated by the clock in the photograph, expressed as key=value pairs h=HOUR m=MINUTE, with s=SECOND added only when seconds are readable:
h=12 m=33
